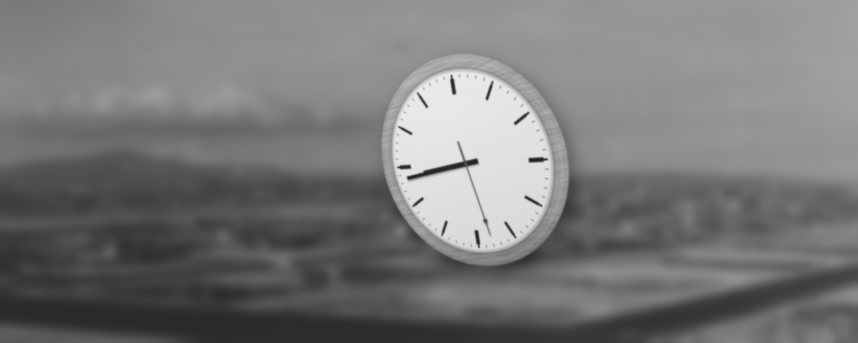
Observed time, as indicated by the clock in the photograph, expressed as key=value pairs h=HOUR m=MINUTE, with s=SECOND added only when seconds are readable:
h=8 m=43 s=28
